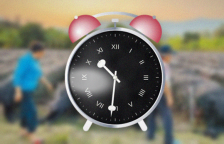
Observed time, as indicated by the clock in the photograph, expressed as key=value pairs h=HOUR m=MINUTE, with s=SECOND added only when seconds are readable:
h=10 m=31
